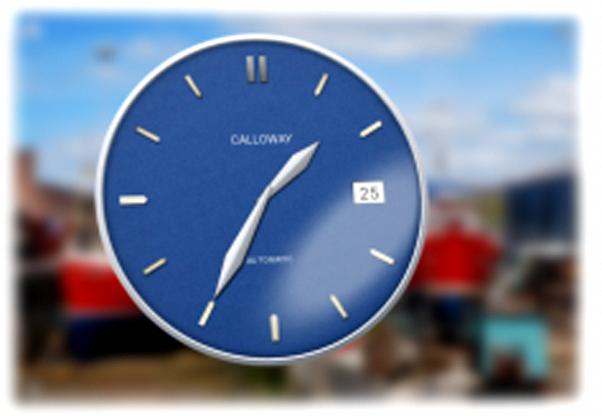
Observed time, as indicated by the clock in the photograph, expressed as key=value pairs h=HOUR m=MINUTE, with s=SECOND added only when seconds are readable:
h=1 m=35
